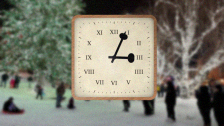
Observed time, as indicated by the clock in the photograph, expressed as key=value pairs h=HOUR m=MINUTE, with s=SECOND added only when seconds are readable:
h=3 m=4
